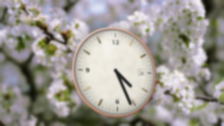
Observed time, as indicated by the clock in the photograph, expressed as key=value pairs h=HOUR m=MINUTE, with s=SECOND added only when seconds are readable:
h=4 m=26
